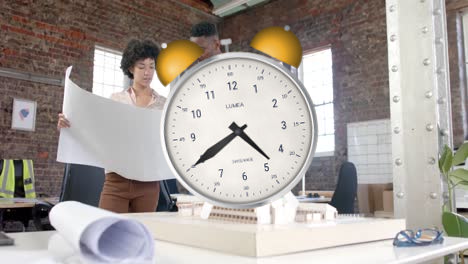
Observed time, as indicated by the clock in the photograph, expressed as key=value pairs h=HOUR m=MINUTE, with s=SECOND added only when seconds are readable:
h=4 m=40
